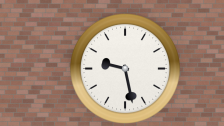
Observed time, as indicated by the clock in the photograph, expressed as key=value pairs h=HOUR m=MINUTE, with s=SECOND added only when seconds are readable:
h=9 m=28
